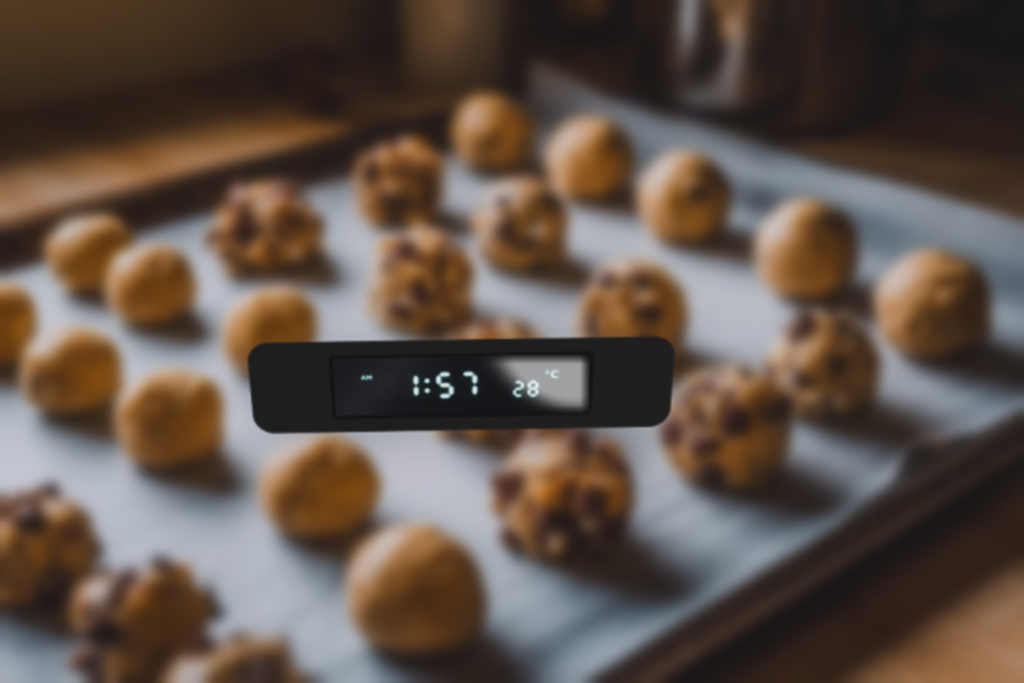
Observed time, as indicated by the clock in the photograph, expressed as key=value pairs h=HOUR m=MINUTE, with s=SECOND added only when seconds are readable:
h=1 m=57
